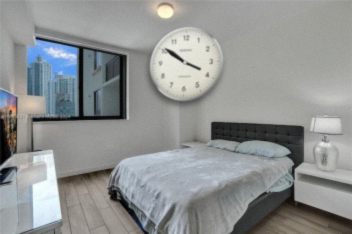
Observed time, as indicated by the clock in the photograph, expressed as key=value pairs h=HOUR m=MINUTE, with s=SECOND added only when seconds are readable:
h=3 m=51
